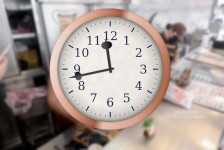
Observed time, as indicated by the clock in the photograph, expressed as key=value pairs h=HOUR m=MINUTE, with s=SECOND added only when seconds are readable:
h=11 m=43
